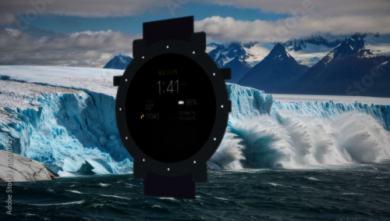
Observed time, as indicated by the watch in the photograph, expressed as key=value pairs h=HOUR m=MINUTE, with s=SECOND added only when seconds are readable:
h=1 m=41
